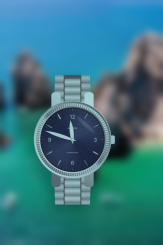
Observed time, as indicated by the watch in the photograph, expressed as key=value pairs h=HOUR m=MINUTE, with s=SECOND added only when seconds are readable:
h=11 m=48
